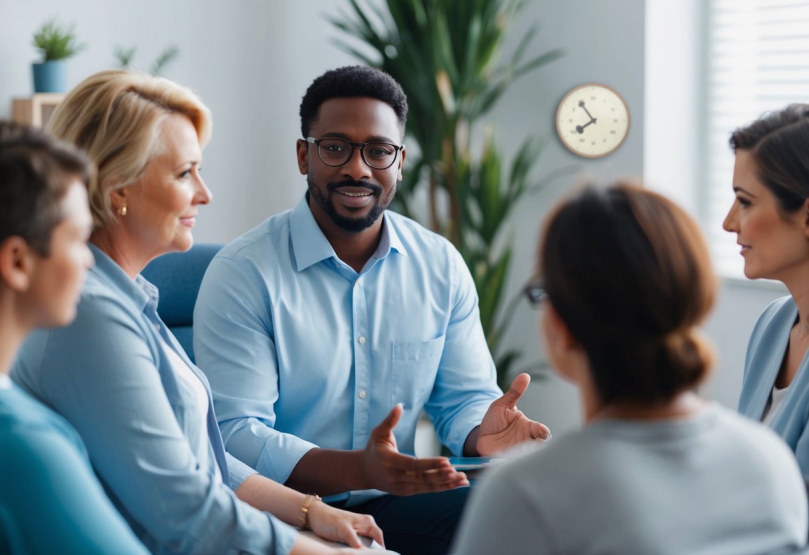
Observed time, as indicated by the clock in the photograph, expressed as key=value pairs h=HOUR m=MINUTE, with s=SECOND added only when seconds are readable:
h=7 m=54
